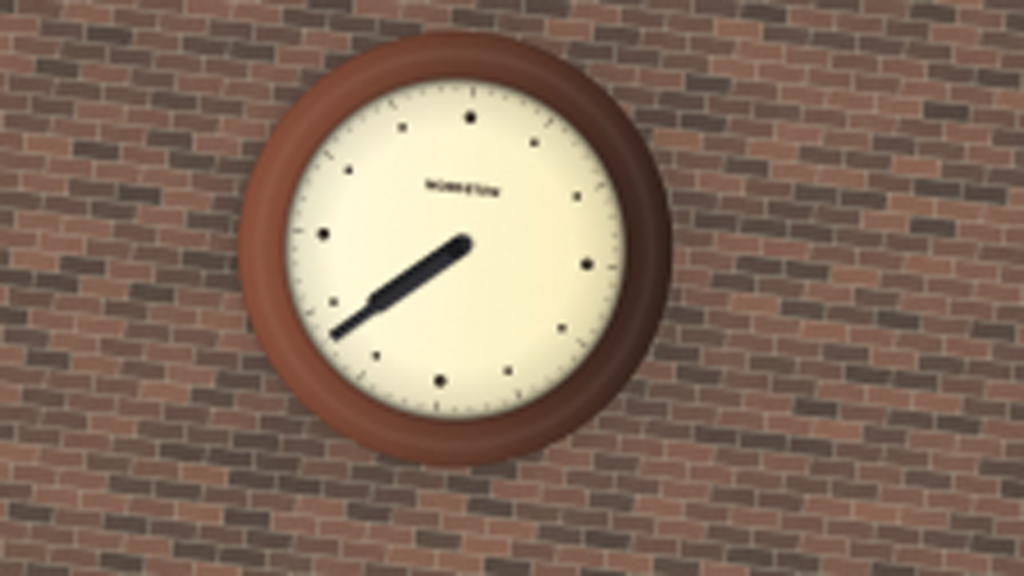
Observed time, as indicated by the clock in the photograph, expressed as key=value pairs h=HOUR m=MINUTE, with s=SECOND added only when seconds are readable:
h=7 m=38
